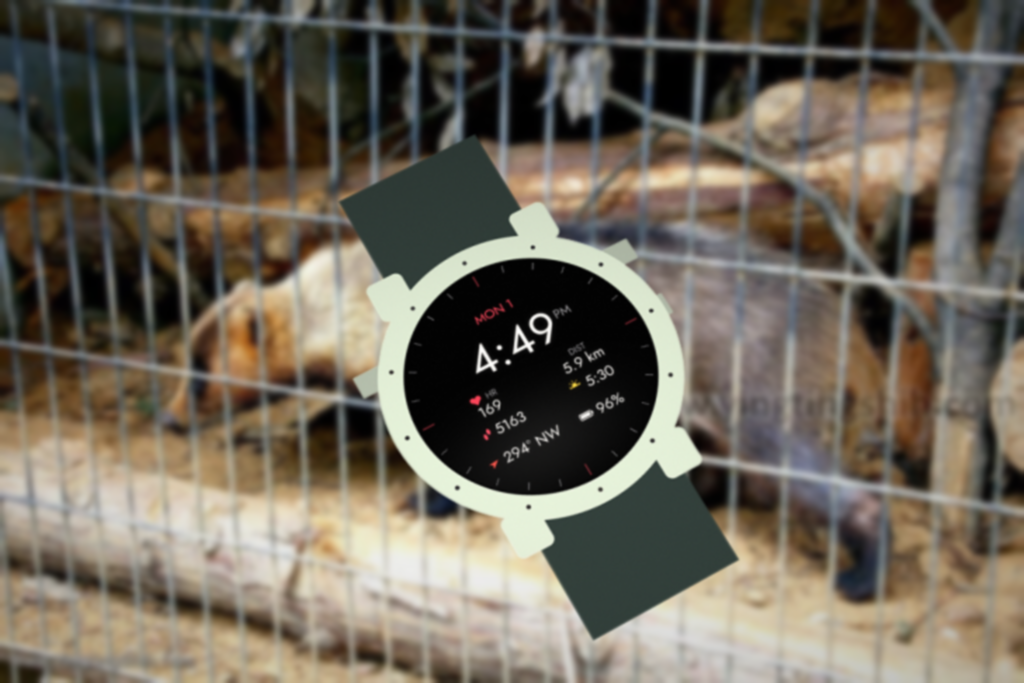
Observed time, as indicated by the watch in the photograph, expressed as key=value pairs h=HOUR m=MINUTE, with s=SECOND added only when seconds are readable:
h=4 m=49
